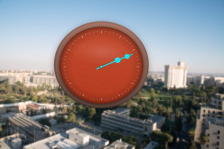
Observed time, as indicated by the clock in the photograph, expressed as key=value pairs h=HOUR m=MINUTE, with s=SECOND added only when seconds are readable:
h=2 m=11
